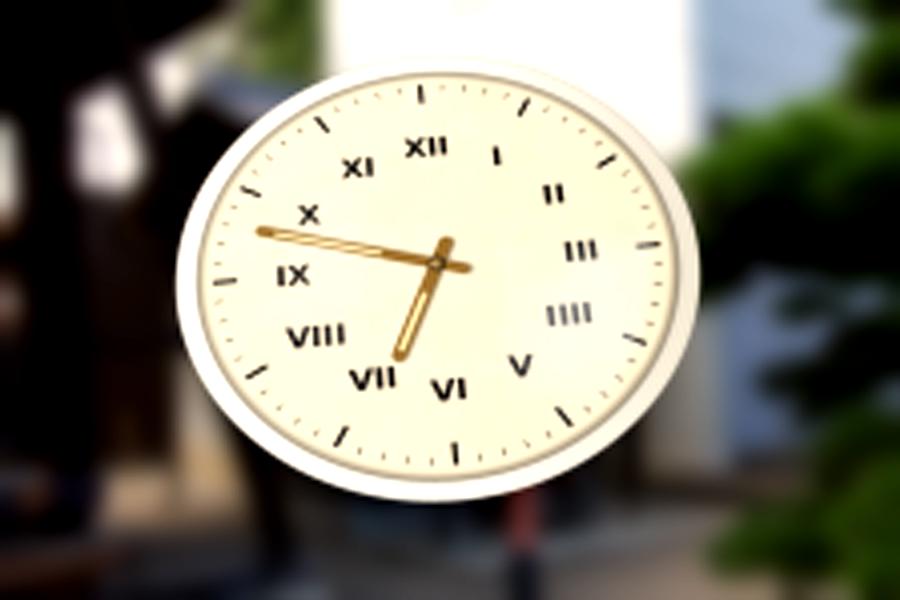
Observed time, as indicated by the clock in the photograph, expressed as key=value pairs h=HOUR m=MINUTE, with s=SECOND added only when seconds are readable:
h=6 m=48
